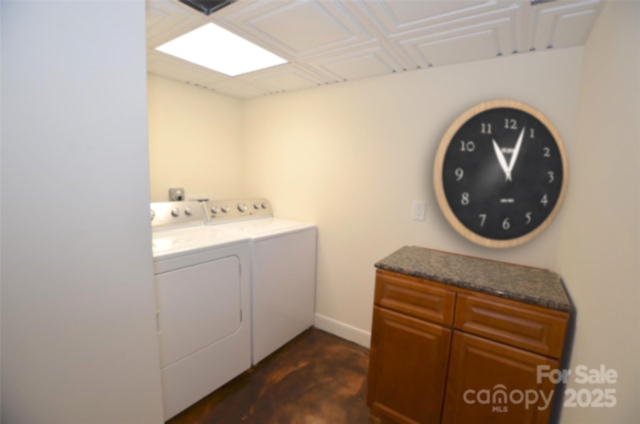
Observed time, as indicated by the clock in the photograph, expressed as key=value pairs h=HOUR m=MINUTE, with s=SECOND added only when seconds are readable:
h=11 m=3
